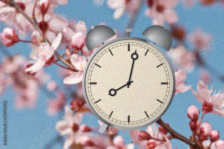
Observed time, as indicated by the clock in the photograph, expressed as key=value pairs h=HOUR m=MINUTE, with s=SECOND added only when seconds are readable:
h=8 m=2
